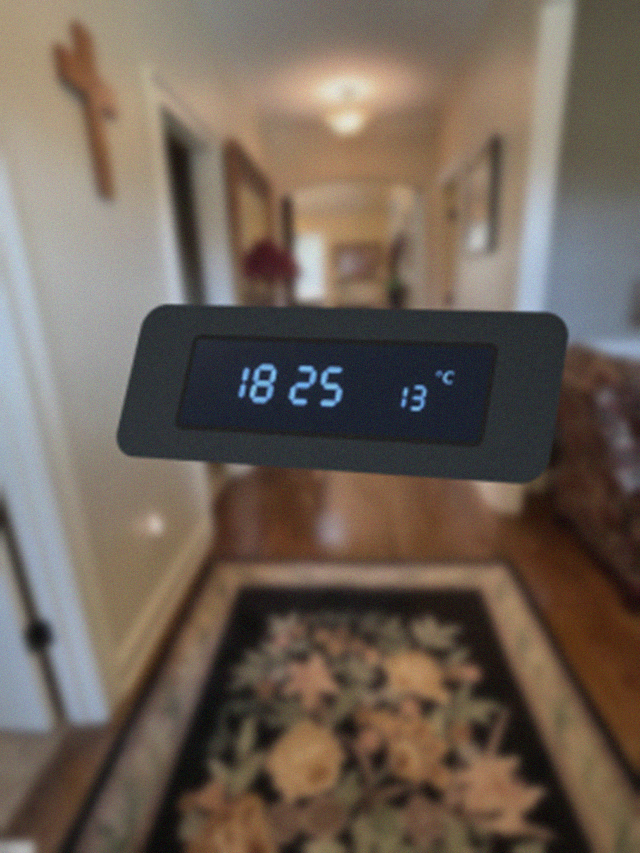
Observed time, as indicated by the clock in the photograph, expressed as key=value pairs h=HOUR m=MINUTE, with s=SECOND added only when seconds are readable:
h=18 m=25
